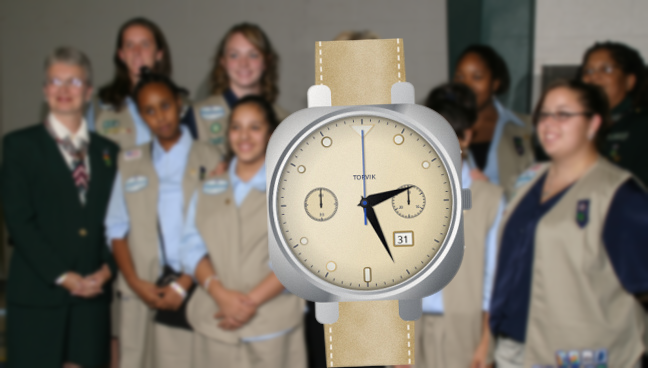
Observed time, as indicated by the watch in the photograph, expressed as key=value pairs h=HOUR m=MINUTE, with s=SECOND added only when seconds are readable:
h=2 m=26
